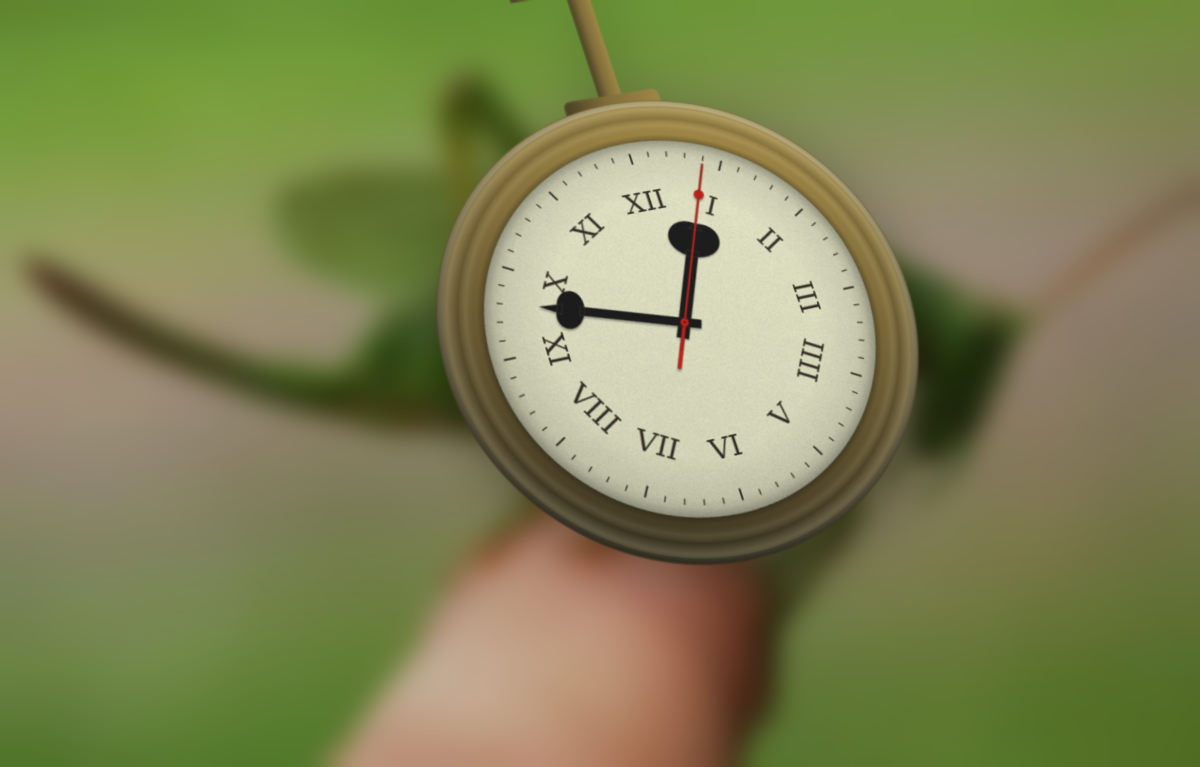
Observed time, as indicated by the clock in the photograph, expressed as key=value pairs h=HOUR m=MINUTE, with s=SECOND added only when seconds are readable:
h=12 m=48 s=4
